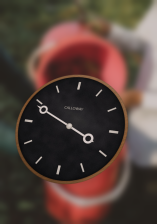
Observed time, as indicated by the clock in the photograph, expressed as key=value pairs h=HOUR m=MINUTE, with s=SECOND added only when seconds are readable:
h=3 m=49
